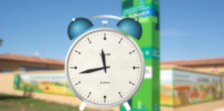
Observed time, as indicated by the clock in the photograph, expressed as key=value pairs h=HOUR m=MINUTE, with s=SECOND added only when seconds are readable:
h=11 m=43
